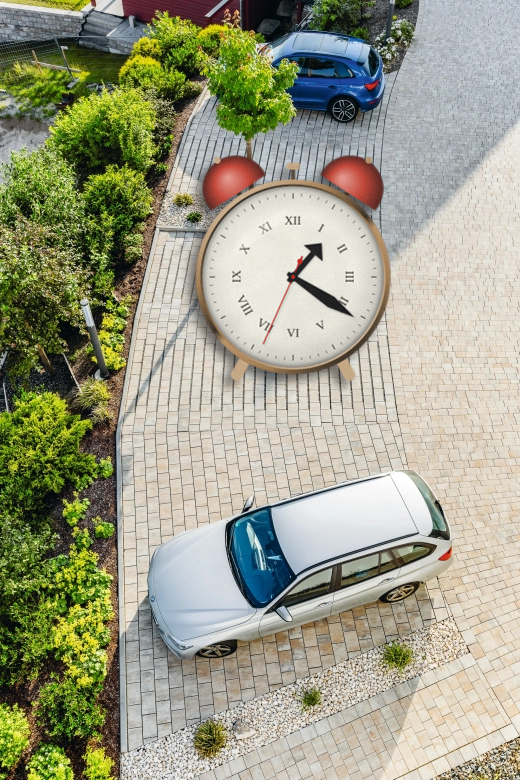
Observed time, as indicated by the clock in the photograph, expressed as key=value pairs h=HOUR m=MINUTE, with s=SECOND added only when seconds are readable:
h=1 m=20 s=34
